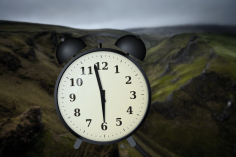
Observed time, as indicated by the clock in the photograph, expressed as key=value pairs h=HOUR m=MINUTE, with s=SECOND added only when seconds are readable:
h=5 m=58
